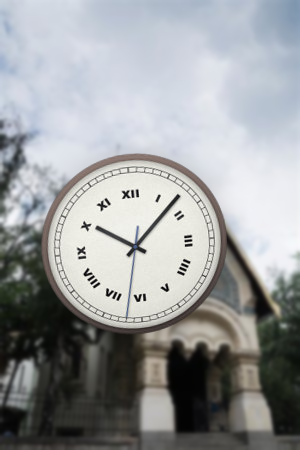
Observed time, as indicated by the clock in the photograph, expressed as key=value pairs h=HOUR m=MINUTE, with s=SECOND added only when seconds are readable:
h=10 m=7 s=32
